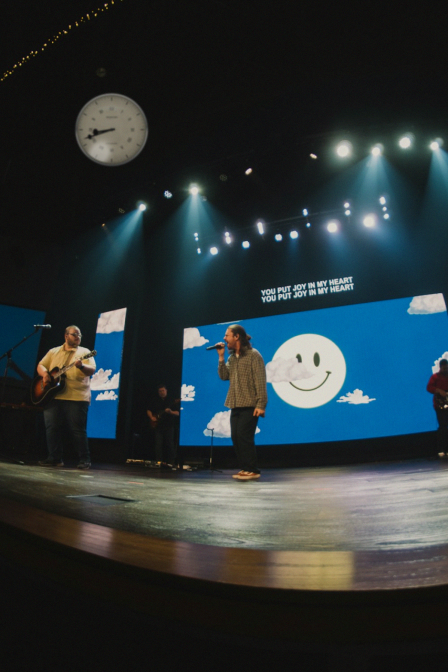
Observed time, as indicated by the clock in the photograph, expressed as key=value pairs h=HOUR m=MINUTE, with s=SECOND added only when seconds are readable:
h=8 m=42
